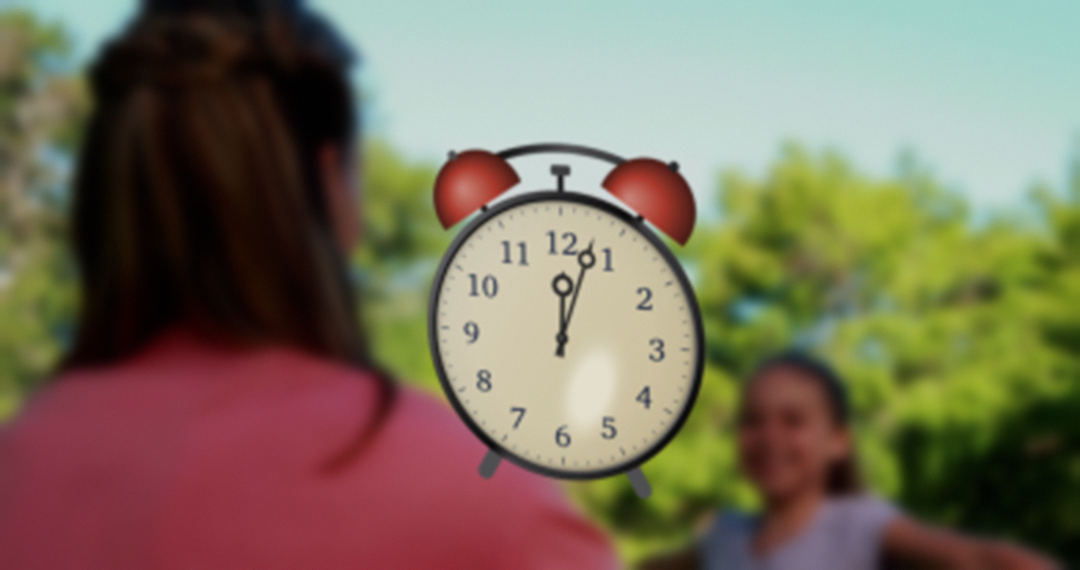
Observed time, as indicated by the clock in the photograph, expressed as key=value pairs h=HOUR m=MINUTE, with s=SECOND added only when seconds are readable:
h=12 m=3
